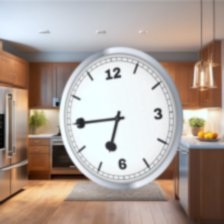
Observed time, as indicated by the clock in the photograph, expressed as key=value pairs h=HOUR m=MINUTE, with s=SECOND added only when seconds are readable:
h=6 m=45
